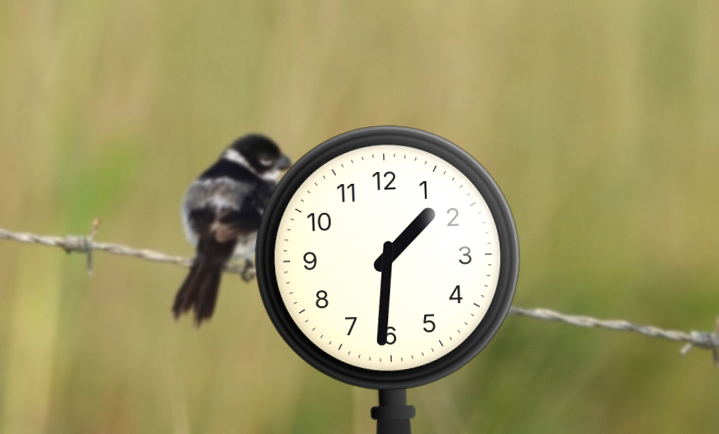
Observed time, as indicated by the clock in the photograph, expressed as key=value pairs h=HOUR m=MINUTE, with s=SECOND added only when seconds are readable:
h=1 m=31
